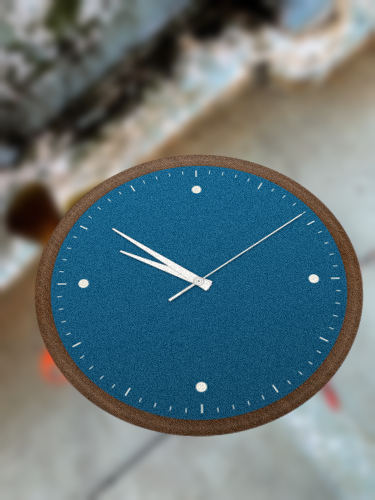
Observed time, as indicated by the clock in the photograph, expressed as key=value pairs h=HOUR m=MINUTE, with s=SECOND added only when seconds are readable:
h=9 m=51 s=9
